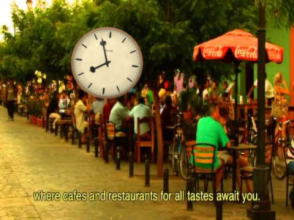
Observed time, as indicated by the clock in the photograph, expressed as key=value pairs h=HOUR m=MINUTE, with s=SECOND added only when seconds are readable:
h=7 m=57
